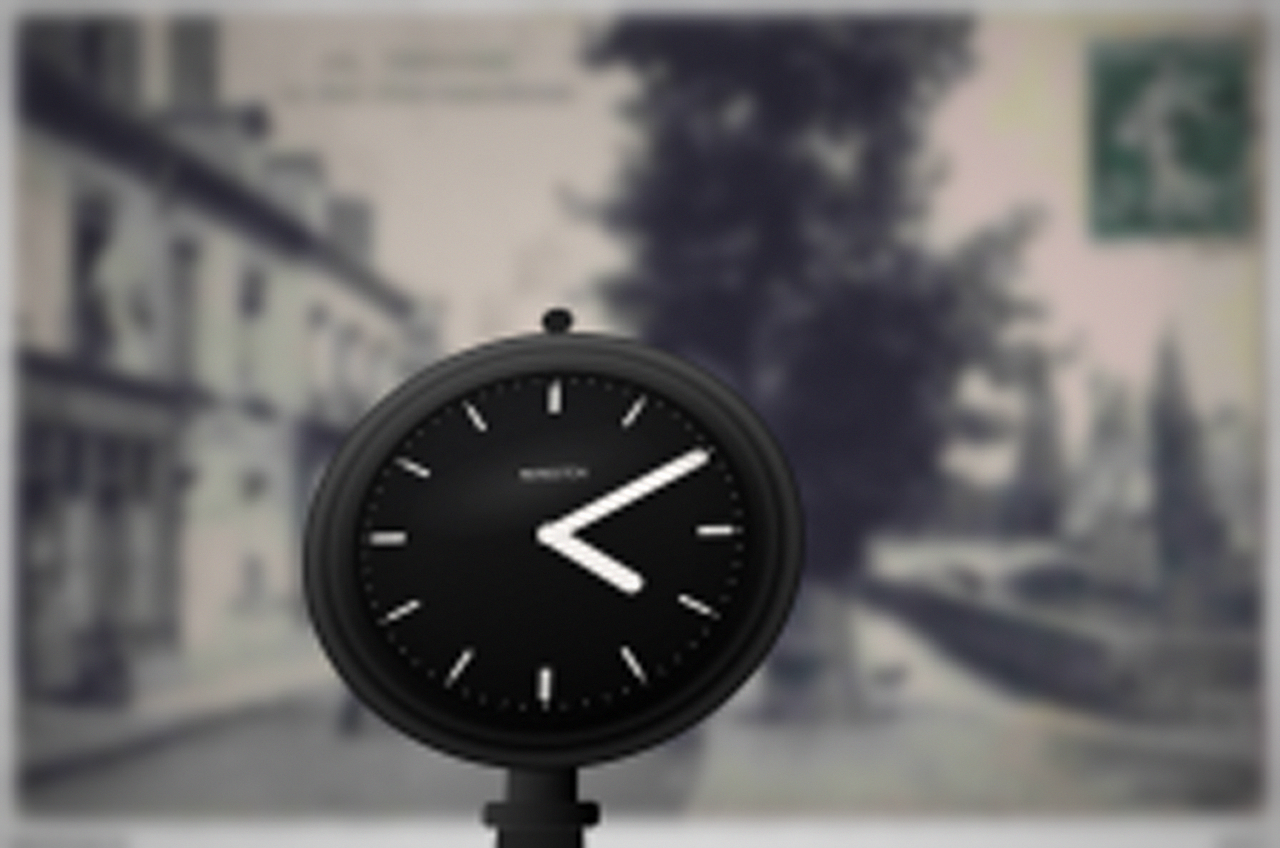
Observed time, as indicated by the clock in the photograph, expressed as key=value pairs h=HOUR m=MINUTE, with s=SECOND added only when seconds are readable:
h=4 m=10
